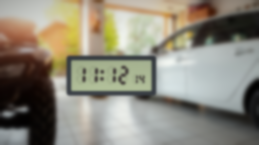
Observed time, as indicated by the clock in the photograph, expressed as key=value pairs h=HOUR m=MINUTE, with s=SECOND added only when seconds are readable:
h=11 m=12
